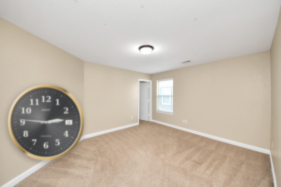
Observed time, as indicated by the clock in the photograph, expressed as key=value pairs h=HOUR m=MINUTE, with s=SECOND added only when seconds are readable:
h=2 m=46
